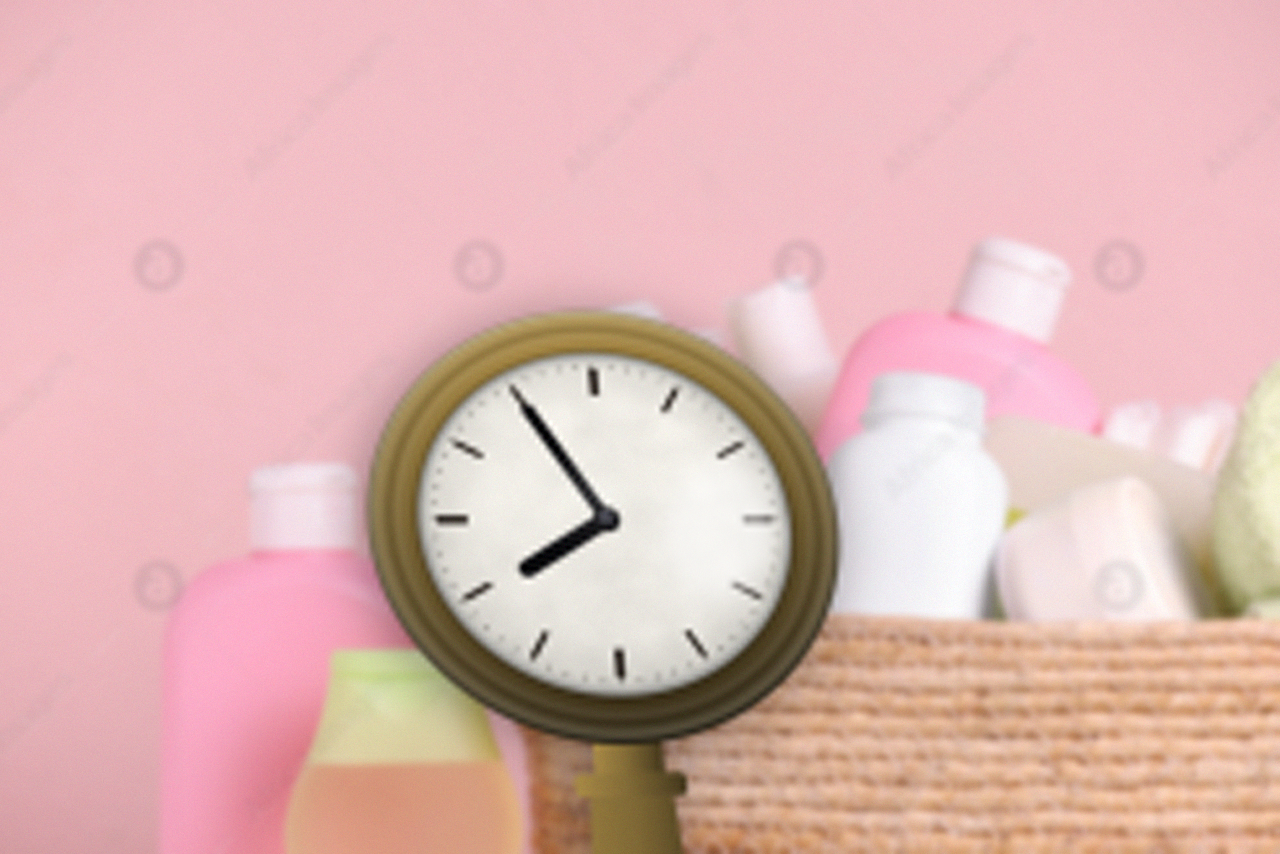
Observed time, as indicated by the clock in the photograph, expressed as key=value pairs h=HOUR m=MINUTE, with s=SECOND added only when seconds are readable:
h=7 m=55
